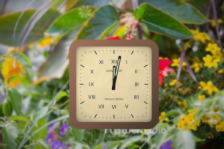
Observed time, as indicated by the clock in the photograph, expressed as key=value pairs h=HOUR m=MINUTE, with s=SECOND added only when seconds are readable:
h=12 m=2
